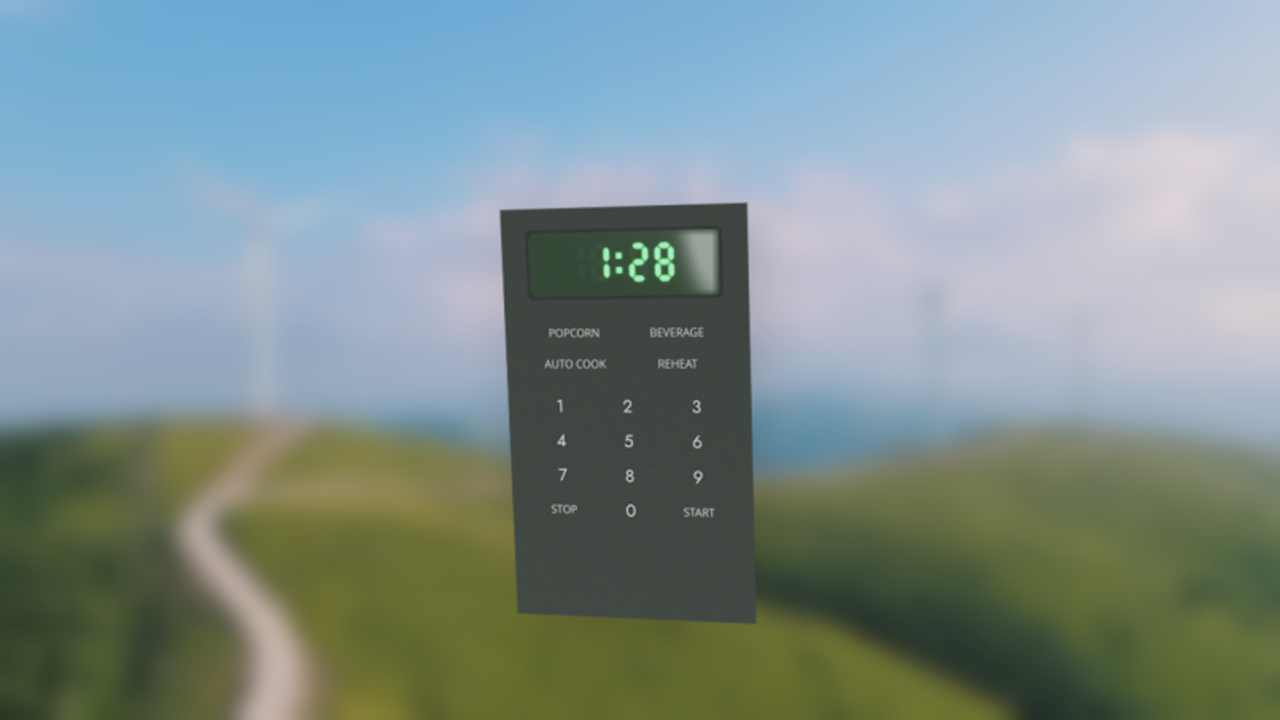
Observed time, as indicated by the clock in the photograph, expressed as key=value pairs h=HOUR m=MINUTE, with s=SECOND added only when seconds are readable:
h=1 m=28
